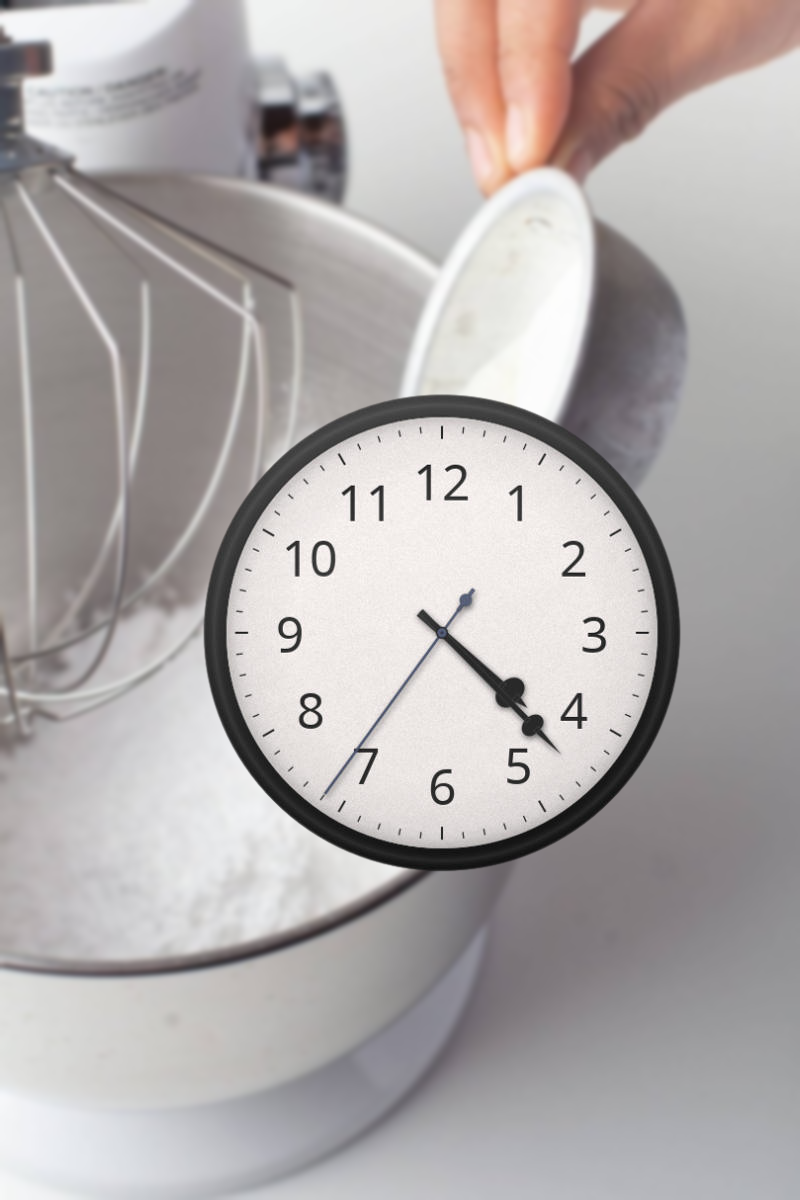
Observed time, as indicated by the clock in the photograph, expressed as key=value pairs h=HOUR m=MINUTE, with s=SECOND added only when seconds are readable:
h=4 m=22 s=36
